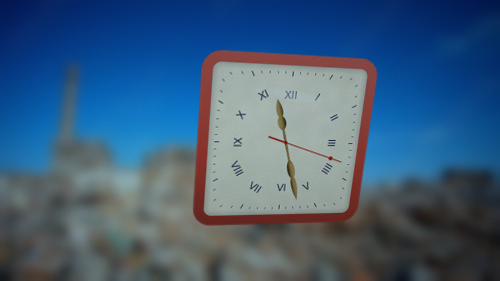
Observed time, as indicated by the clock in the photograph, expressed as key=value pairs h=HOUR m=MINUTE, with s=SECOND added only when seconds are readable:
h=11 m=27 s=18
